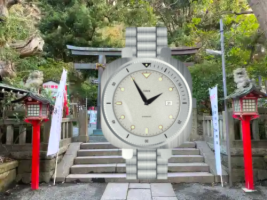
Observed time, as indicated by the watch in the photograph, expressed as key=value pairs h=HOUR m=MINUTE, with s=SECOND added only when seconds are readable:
h=1 m=55
